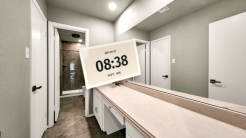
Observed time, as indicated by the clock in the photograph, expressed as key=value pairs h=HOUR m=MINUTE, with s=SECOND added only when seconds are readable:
h=8 m=38
